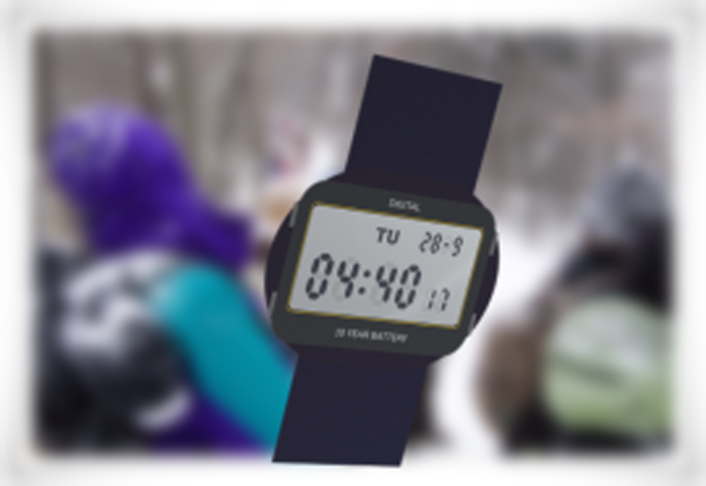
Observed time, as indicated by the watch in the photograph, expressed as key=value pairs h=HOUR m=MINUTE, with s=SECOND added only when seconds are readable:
h=4 m=40 s=17
